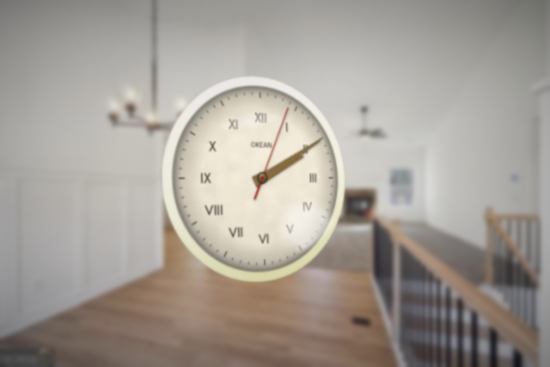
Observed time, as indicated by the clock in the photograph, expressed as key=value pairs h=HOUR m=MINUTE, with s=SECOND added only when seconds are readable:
h=2 m=10 s=4
